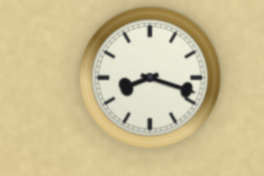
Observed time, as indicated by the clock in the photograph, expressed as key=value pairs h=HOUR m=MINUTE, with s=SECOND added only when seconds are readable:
h=8 m=18
